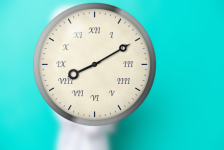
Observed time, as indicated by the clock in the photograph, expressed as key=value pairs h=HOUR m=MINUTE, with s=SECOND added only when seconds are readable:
h=8 m=10
